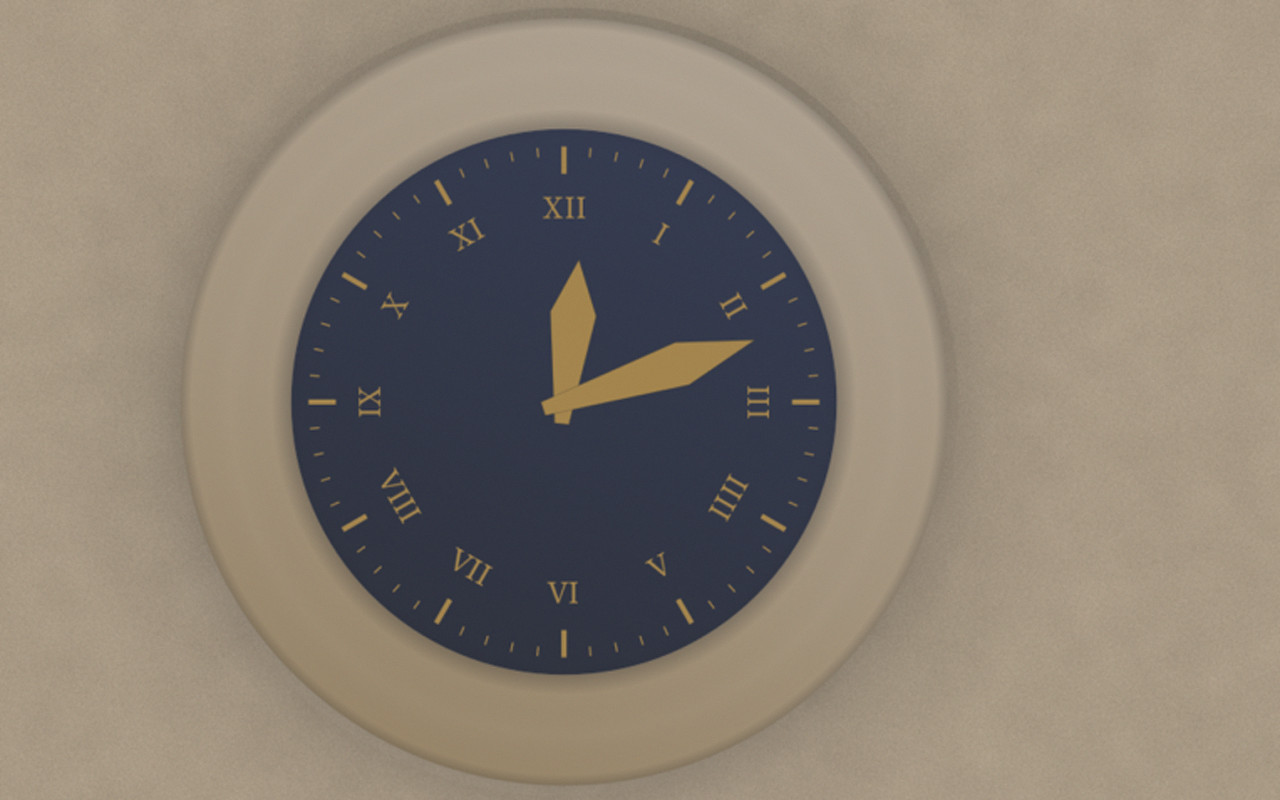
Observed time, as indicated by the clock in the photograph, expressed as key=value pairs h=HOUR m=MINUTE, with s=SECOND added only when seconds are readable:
h=12 m=12
